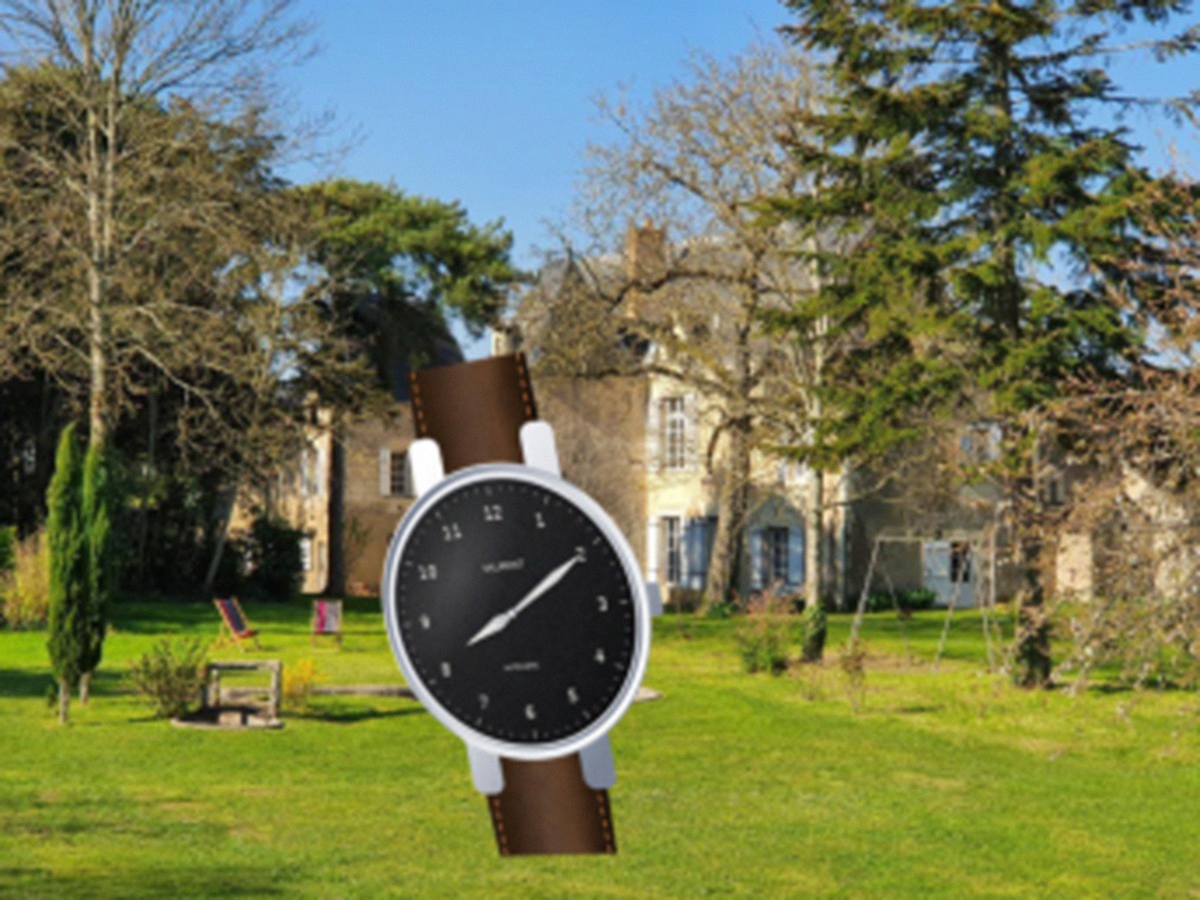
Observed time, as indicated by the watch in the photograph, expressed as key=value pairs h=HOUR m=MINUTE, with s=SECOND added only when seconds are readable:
h=8 m=10
